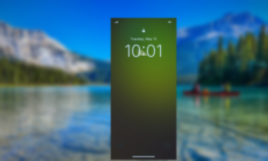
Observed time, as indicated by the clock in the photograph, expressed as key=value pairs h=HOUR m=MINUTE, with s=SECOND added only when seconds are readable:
h=10 m=1
